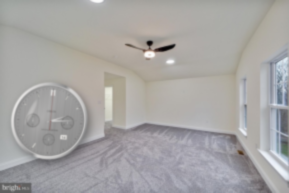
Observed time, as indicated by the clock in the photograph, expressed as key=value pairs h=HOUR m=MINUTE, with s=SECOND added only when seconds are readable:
h=2 m=14
